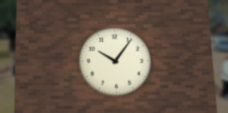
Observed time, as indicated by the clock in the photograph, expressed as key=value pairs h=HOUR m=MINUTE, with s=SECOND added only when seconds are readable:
h=10 m=6
